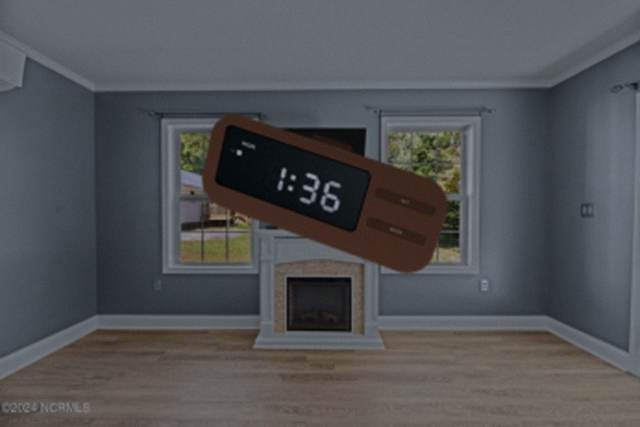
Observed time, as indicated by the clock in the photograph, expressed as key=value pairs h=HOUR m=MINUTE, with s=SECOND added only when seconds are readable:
h=1 m=36
